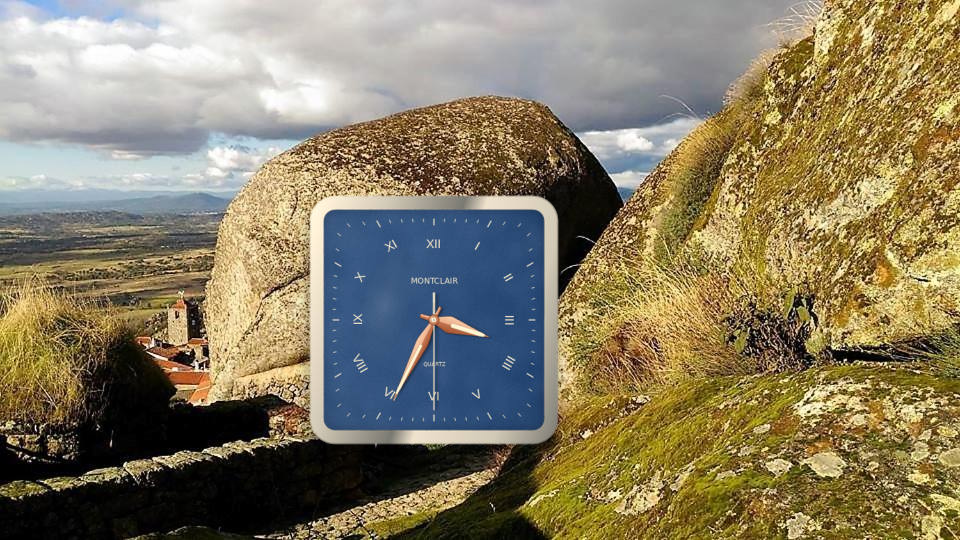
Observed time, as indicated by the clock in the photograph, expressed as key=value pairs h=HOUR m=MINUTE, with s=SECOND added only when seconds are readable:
h=3 m=34 s=30
